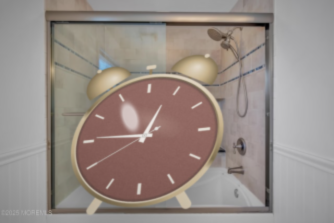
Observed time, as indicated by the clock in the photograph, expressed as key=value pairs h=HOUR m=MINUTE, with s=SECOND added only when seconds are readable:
h=12 m=45 s=40
